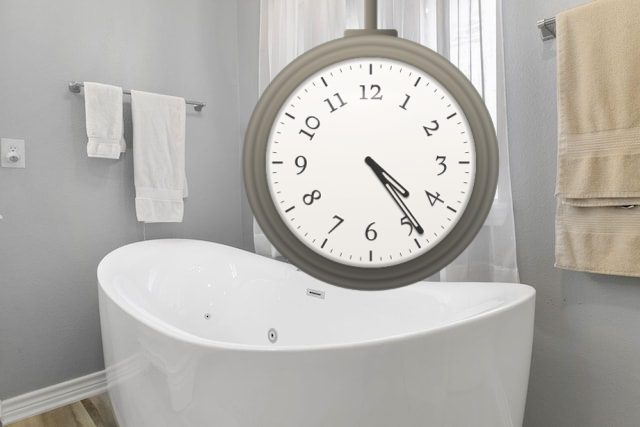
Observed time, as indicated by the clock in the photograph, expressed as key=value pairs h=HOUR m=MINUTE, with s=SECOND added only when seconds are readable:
h=4 m=24
